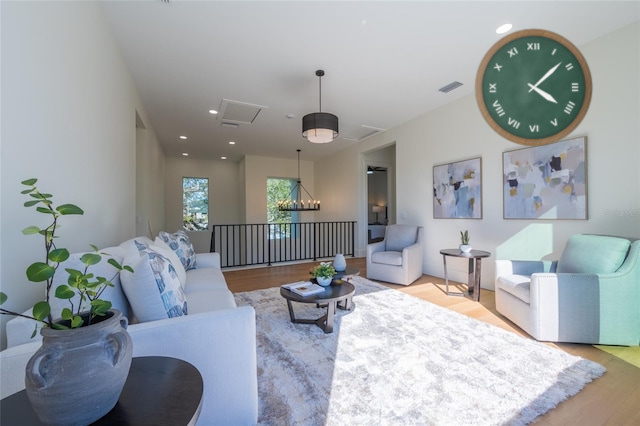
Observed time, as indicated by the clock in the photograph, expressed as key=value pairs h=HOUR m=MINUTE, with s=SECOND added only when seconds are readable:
h=4 m=8
